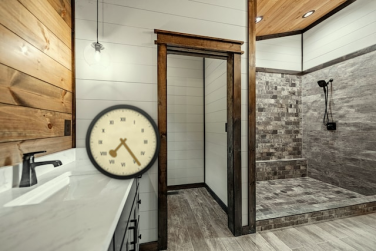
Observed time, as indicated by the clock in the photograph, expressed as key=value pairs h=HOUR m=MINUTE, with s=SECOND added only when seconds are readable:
h=7 m=24
